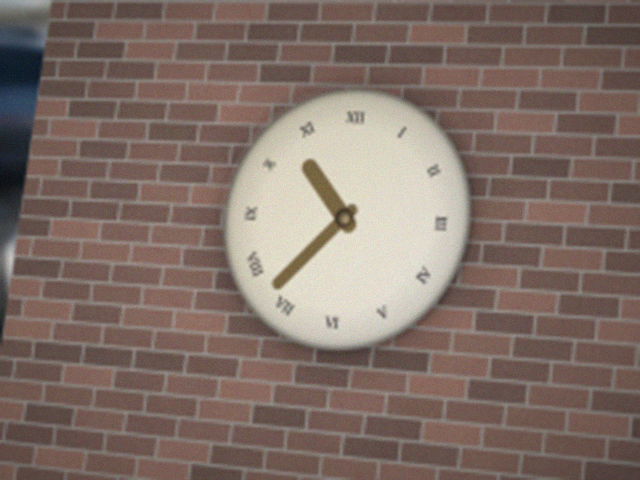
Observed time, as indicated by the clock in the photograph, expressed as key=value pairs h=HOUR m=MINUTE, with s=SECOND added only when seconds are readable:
h=10 m=37
